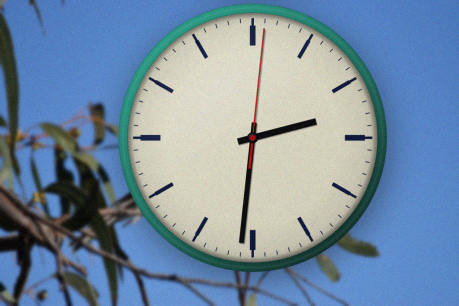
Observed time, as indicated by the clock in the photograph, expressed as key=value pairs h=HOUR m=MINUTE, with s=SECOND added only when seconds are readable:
h=2 m=31 s=1
